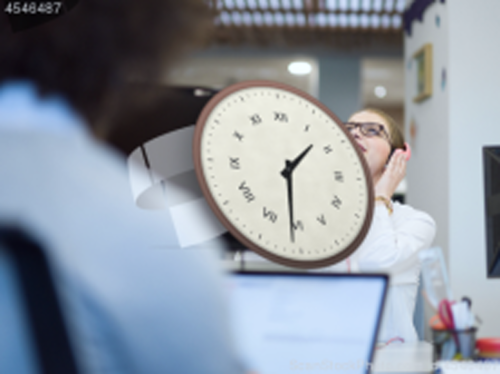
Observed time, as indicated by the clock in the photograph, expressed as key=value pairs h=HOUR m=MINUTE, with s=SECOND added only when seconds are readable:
h=1 m=31
